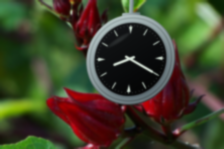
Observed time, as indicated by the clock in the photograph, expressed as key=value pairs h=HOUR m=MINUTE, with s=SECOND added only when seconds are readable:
h=8 m=20
